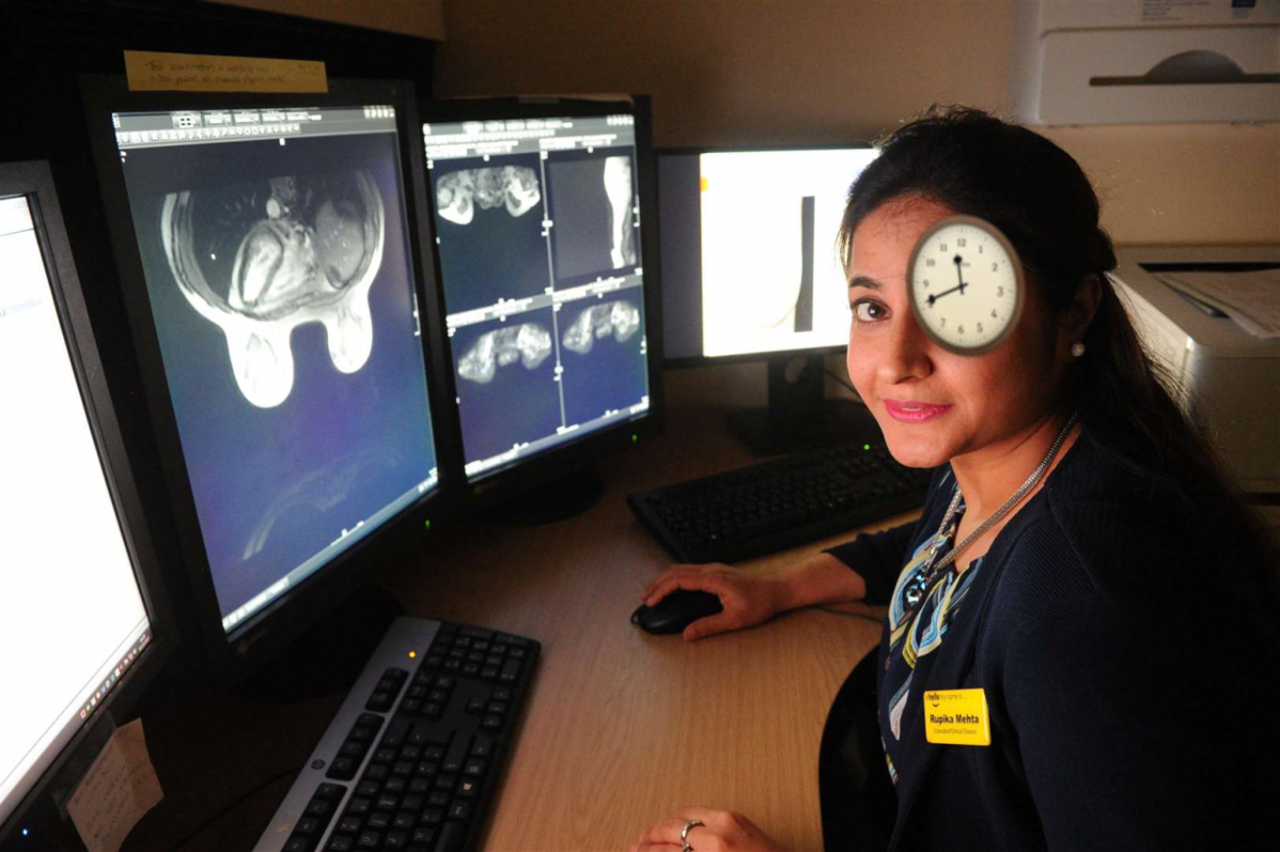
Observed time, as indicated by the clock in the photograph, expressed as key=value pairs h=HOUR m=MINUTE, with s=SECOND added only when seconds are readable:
h=11 m=41
